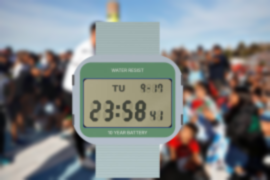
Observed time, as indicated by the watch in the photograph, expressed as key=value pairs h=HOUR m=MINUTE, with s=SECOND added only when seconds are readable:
h=23 m=58 s=41
